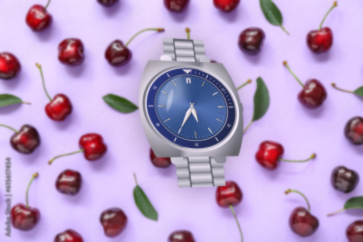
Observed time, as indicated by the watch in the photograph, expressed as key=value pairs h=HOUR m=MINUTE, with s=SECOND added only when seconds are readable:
h=5 m=35
